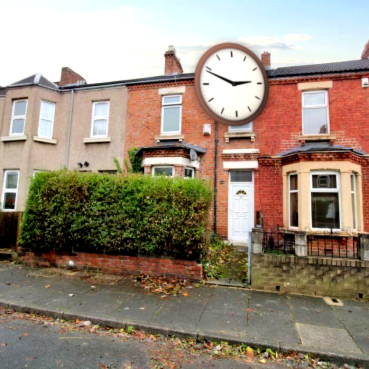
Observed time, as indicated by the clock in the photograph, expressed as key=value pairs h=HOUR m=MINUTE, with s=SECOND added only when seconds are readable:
h=2 m=49
